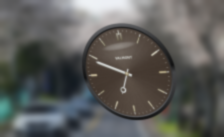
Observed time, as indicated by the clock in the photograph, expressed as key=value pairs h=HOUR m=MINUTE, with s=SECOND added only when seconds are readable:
h=6 m=49
